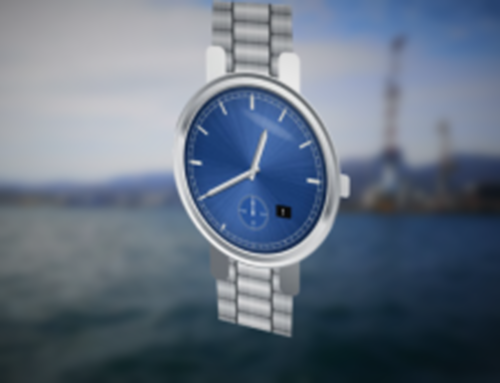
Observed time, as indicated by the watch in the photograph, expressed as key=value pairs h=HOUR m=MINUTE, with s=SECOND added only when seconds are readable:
h=12 m=40
